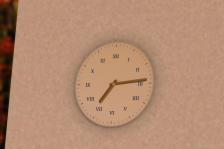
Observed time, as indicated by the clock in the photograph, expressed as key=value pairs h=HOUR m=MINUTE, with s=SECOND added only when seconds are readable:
h=7 m=14
